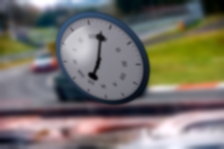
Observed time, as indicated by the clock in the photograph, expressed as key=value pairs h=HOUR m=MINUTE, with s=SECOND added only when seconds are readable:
h=7 m=3
